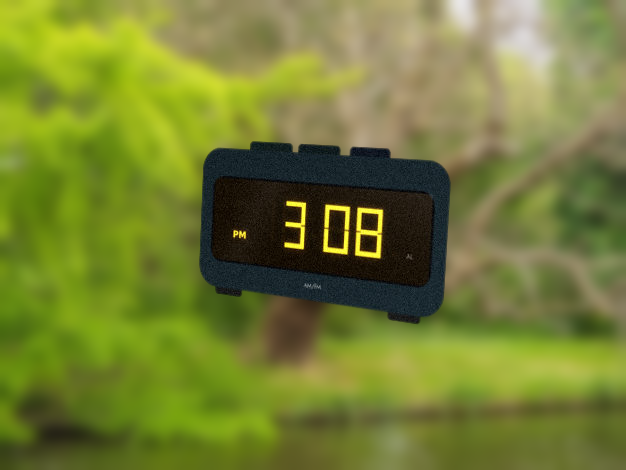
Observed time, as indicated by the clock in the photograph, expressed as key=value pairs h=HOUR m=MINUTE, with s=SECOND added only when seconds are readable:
h=3 m=8
